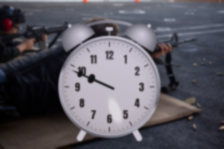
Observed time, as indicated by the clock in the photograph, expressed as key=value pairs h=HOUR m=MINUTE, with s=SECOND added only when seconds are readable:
h=9 m=49
